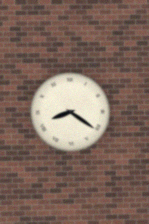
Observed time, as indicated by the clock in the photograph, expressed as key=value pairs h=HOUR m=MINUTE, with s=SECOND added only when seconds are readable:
h=8 m=21
